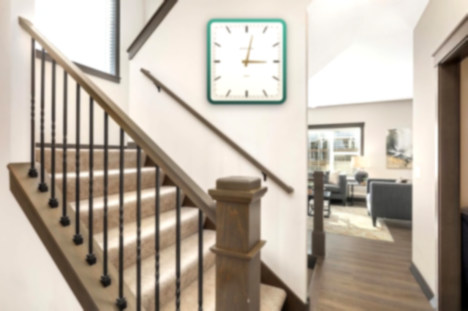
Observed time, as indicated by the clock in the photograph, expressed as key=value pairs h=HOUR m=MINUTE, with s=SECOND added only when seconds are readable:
h=3 m=2
